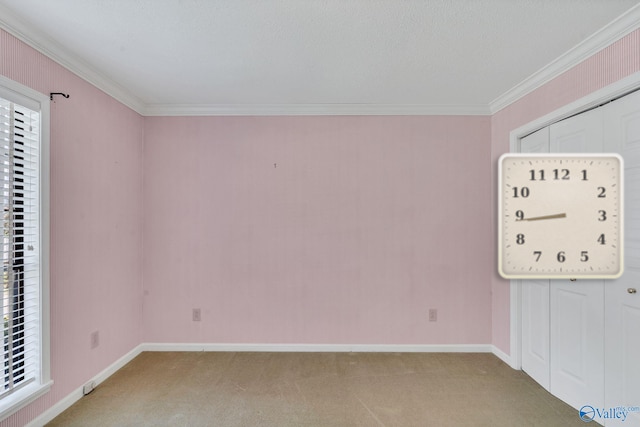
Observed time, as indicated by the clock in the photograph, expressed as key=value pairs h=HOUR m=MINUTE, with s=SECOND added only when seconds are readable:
h=8 m=44
